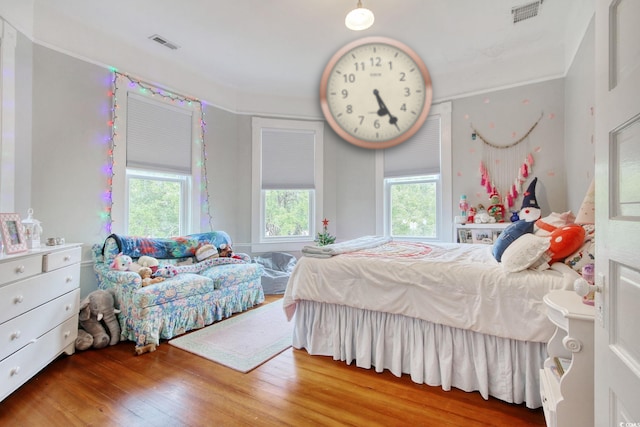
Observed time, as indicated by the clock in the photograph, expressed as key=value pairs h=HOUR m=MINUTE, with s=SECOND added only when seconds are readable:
h=5 m=25
